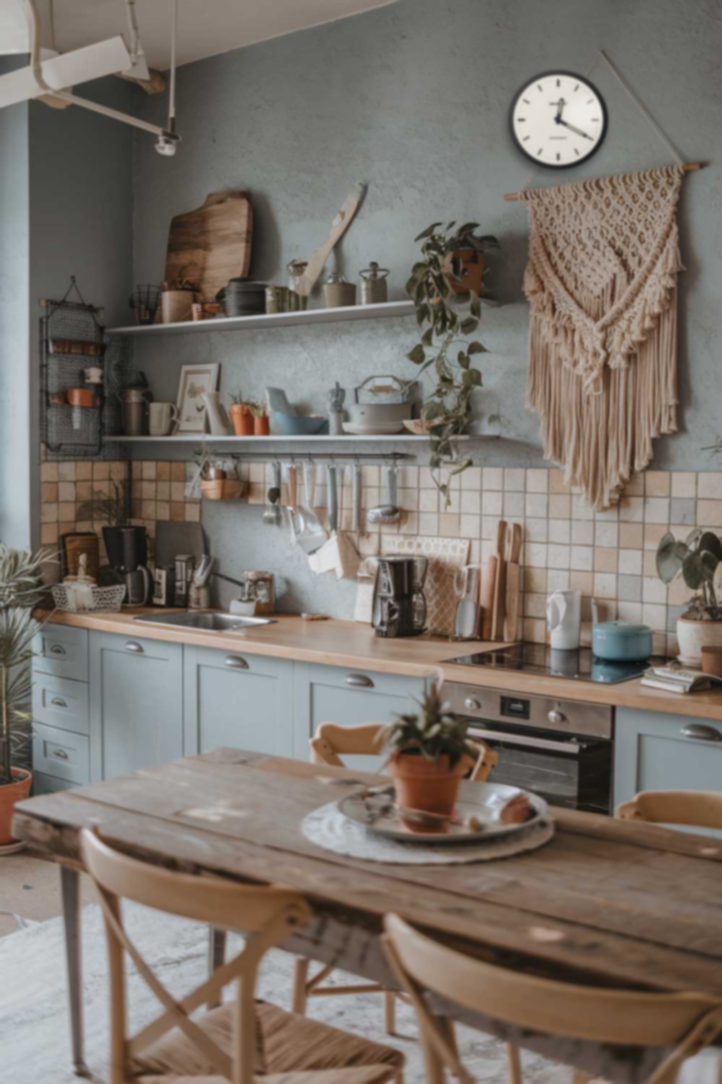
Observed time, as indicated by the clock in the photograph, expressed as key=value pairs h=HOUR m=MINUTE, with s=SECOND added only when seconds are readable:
h=12 m=20
